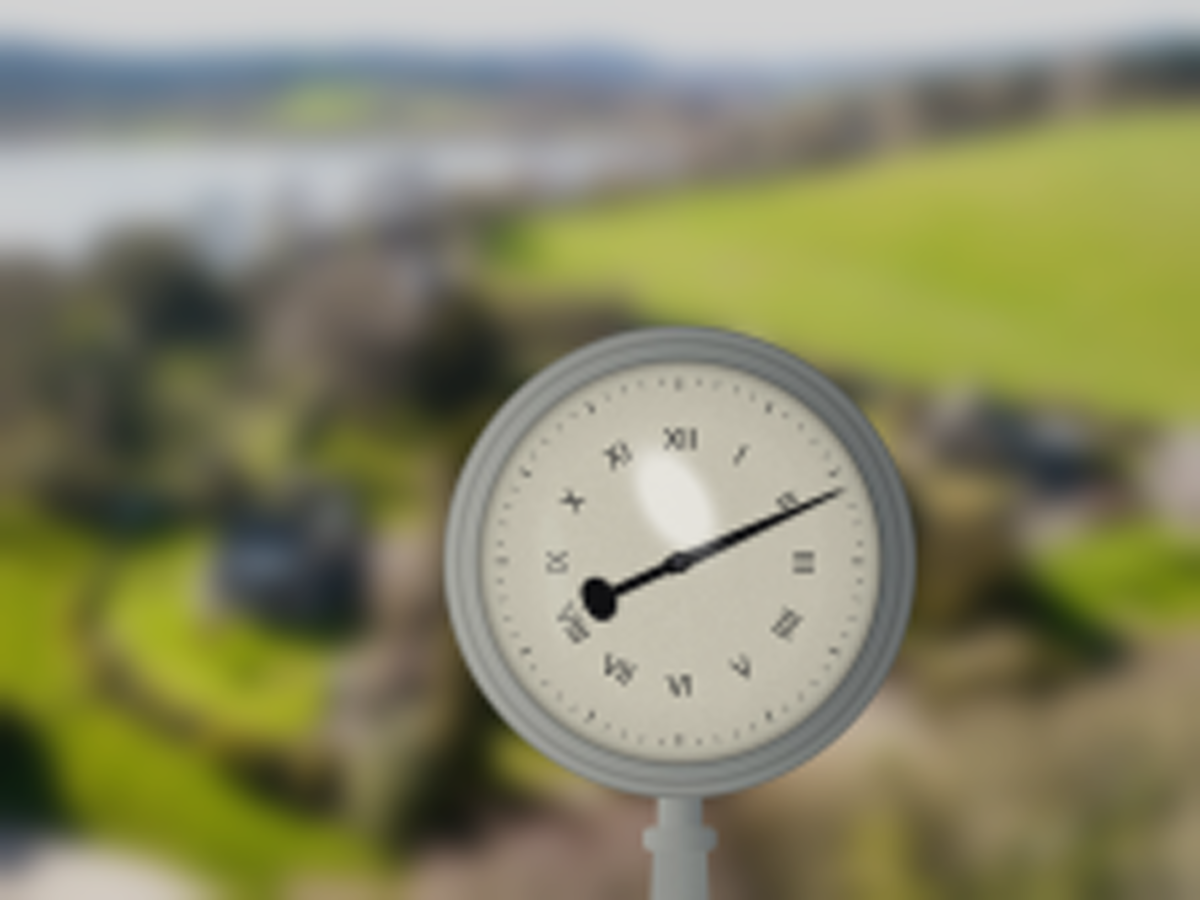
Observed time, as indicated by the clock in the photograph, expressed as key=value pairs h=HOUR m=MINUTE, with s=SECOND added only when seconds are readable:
h=8 m=11
